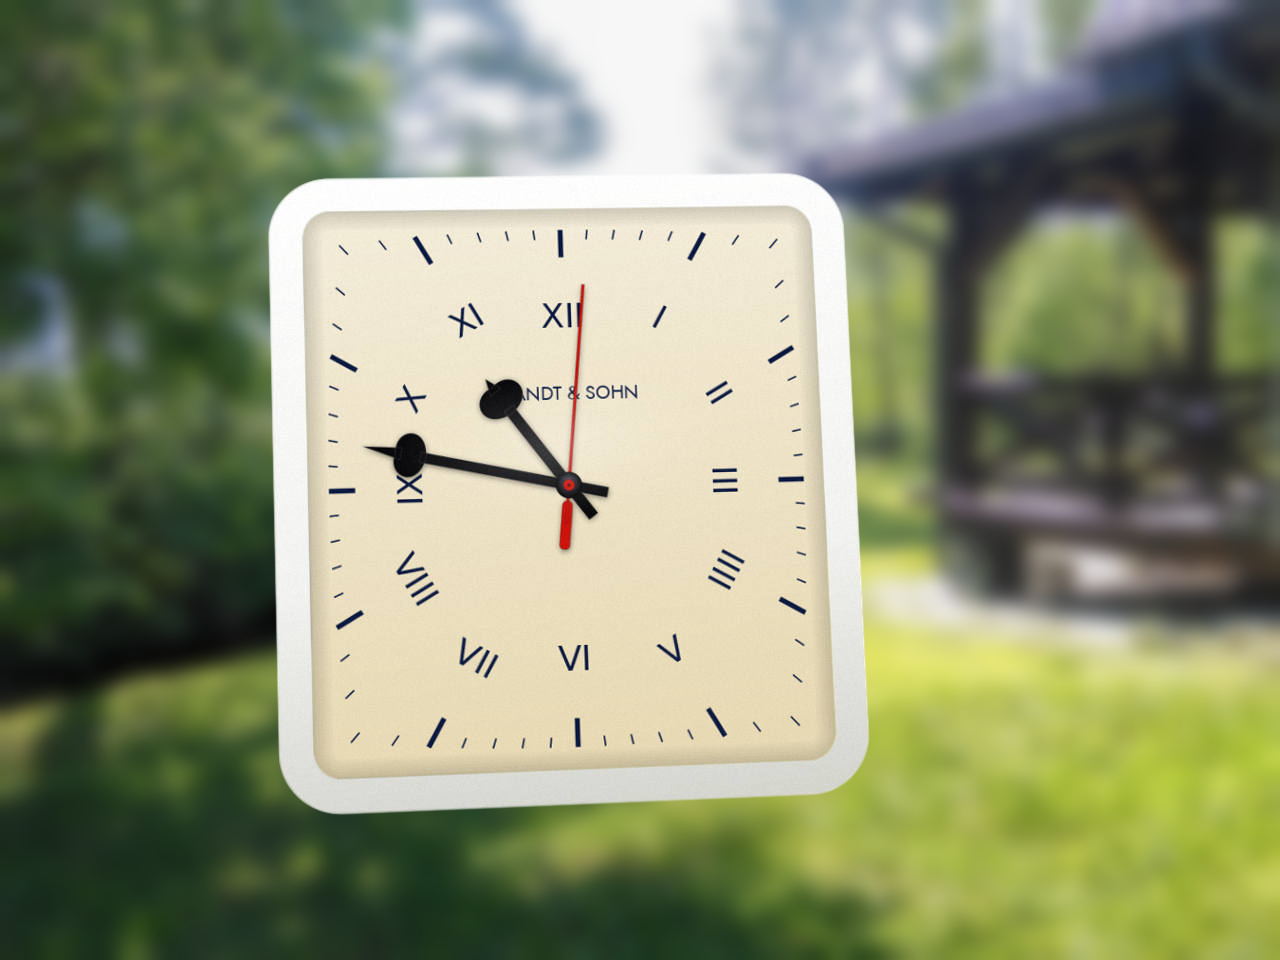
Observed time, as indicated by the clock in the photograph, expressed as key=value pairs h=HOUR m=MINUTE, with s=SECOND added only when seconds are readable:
h=10 m=47 s=1
